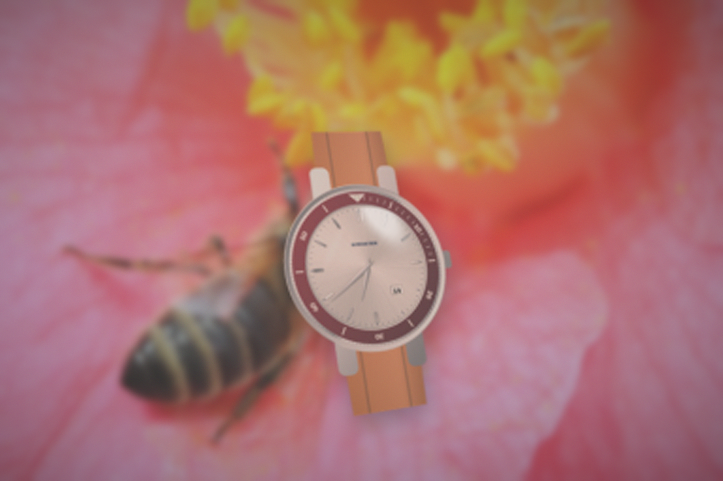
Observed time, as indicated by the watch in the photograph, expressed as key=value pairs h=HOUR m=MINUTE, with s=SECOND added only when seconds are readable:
h=6 m=39
